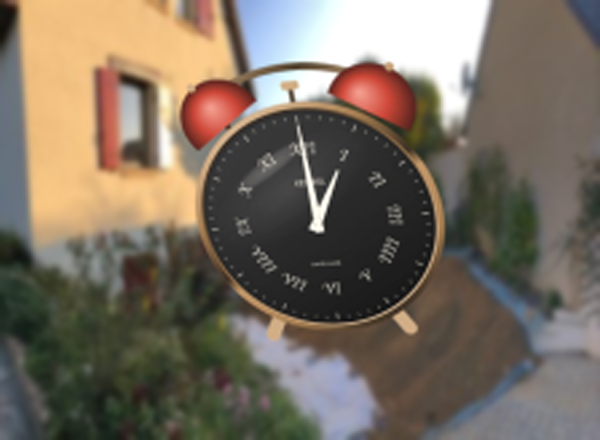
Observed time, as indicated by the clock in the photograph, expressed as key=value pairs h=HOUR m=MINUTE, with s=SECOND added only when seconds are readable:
h=1 m=0
